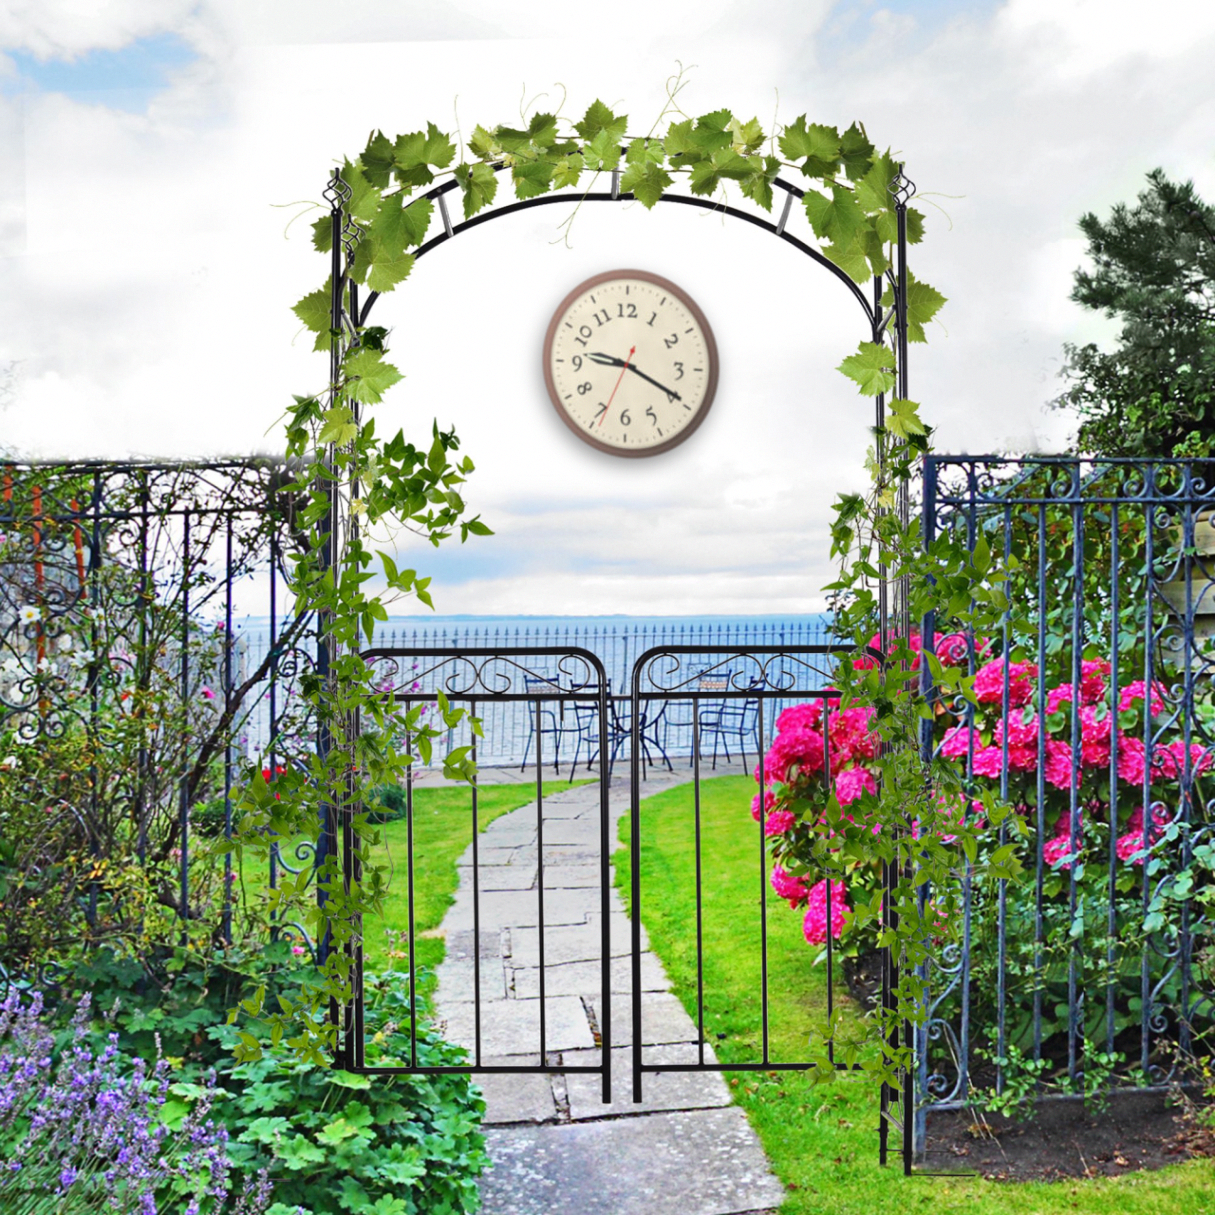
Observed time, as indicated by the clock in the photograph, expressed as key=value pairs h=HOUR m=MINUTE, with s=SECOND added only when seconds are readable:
h=9 m=19 s=34
